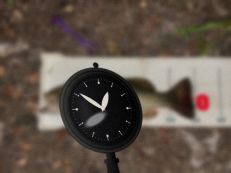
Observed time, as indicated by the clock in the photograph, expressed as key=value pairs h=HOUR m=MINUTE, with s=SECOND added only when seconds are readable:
h=12 m=51
